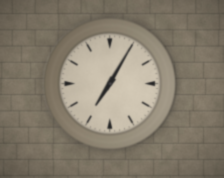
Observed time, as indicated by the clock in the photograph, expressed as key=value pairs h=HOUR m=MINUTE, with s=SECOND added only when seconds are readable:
h=7 m=5
